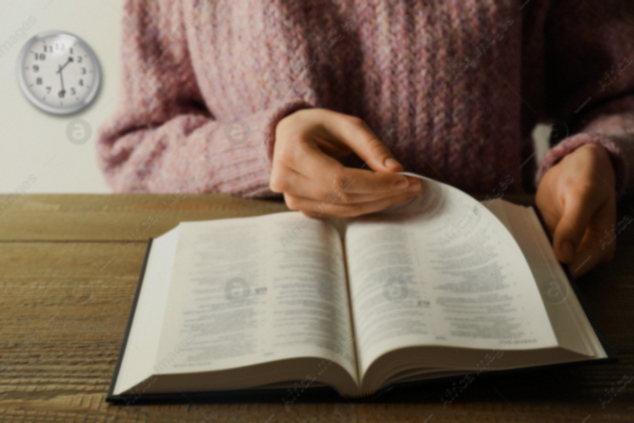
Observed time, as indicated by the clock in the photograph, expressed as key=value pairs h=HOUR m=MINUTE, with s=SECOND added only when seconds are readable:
h=1 m=29
